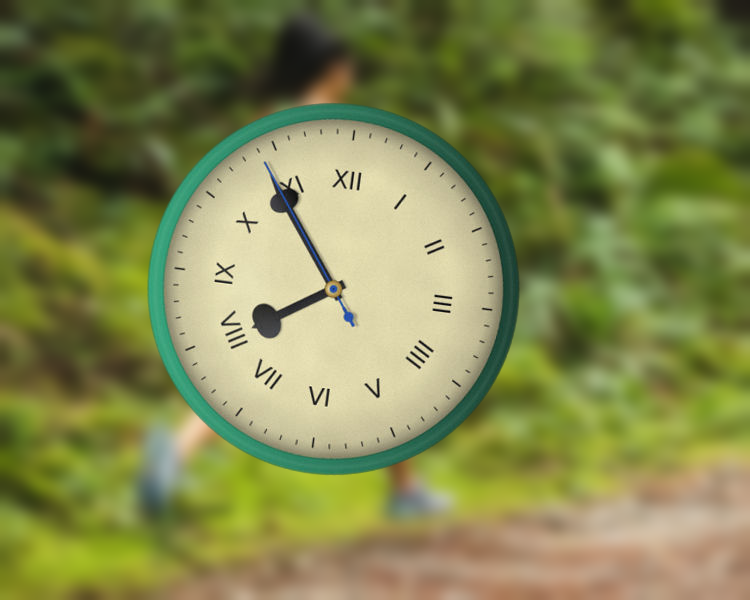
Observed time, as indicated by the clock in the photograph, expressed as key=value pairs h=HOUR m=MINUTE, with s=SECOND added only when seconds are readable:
h=7 m=53 s=54
